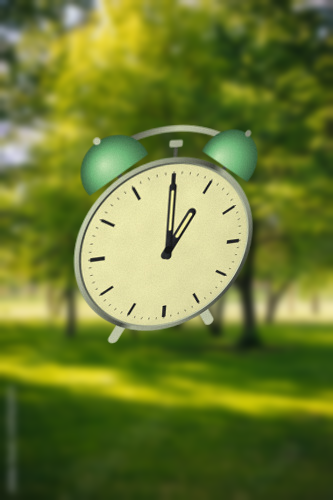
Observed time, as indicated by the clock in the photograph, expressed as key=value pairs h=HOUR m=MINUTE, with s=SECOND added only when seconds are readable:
h=1 m=0
